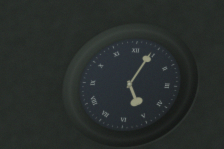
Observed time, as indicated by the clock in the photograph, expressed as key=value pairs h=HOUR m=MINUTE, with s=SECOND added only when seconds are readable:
h=5 m=4
